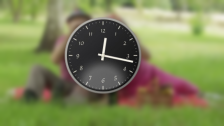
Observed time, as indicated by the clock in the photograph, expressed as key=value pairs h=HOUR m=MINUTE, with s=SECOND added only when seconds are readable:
h=12 m=17
